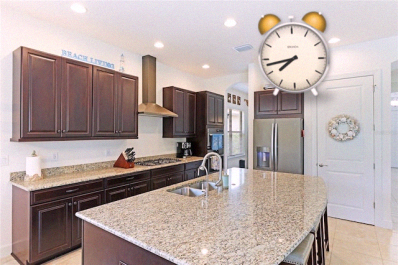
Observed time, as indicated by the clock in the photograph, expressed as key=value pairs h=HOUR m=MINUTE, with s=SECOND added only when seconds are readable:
h=7 m=43
